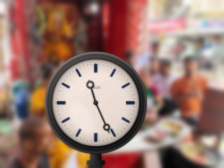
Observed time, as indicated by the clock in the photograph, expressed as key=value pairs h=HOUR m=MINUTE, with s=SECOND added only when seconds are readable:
h=11 m=26
